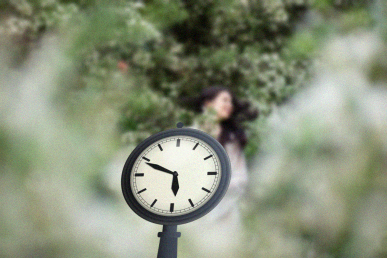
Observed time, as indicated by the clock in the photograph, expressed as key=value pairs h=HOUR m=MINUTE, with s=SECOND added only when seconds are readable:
h=5 m=49
